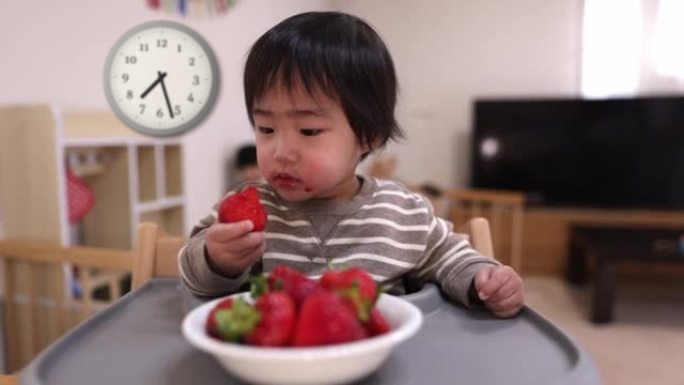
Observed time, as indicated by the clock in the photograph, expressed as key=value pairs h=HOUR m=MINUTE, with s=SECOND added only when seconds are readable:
h=7 m=27
